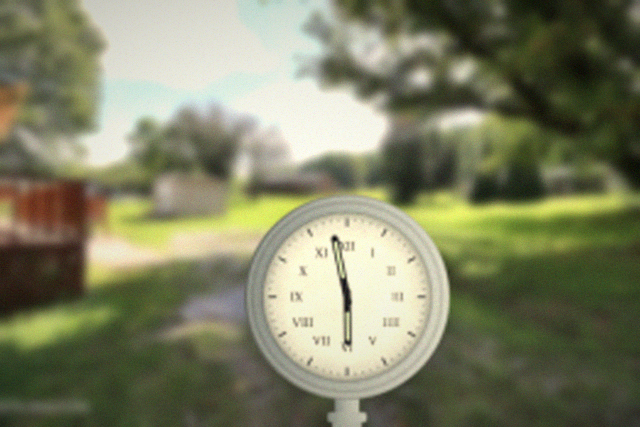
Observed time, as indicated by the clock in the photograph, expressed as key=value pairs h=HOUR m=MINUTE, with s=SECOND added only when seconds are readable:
h=5 m=58
